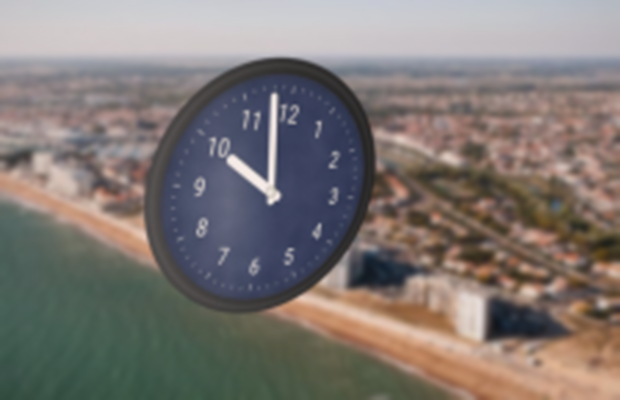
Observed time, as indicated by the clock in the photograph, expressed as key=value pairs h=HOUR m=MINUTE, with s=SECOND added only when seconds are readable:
h=9 m=58
